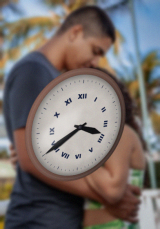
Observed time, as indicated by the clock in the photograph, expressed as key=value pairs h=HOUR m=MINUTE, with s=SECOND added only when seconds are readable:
h=3 m=40
